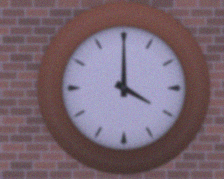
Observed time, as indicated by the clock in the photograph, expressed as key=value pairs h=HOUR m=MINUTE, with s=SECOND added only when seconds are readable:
h=4 m=0
